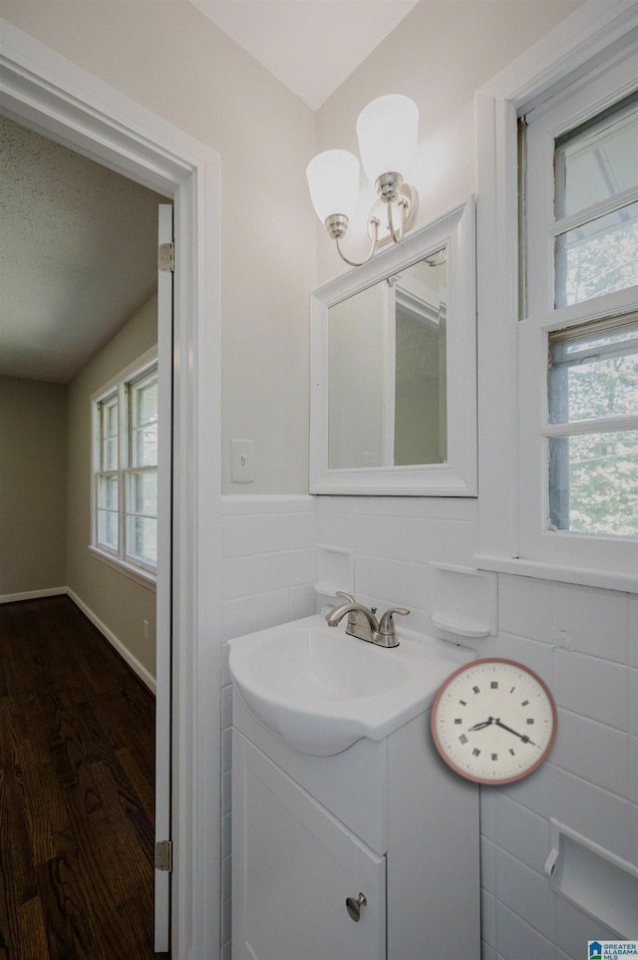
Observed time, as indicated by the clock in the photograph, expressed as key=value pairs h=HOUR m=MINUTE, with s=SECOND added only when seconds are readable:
h=8 m=20
